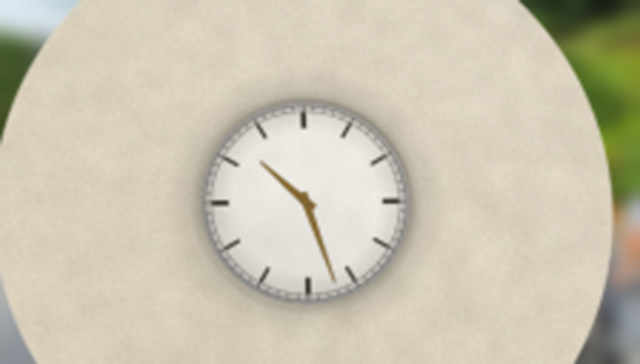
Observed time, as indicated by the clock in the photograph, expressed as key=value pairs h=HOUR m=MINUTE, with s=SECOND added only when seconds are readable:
h=10 m=27
